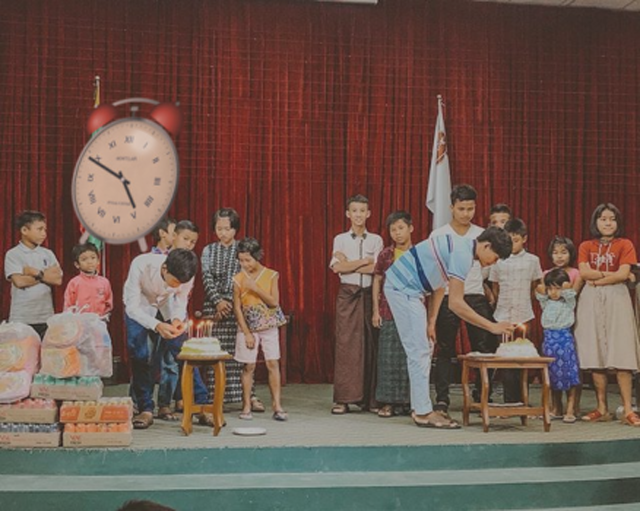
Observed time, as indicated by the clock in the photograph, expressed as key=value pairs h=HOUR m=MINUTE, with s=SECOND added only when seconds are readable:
h=4 m=49
